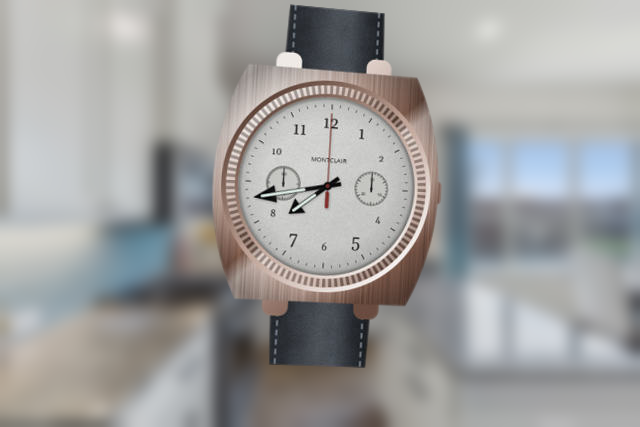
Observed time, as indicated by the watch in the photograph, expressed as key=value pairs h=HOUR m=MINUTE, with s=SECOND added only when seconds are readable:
h=7 m=43
